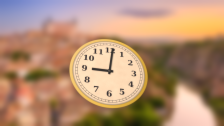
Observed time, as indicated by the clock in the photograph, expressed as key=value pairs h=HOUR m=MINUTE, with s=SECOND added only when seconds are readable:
h=9 m=1
